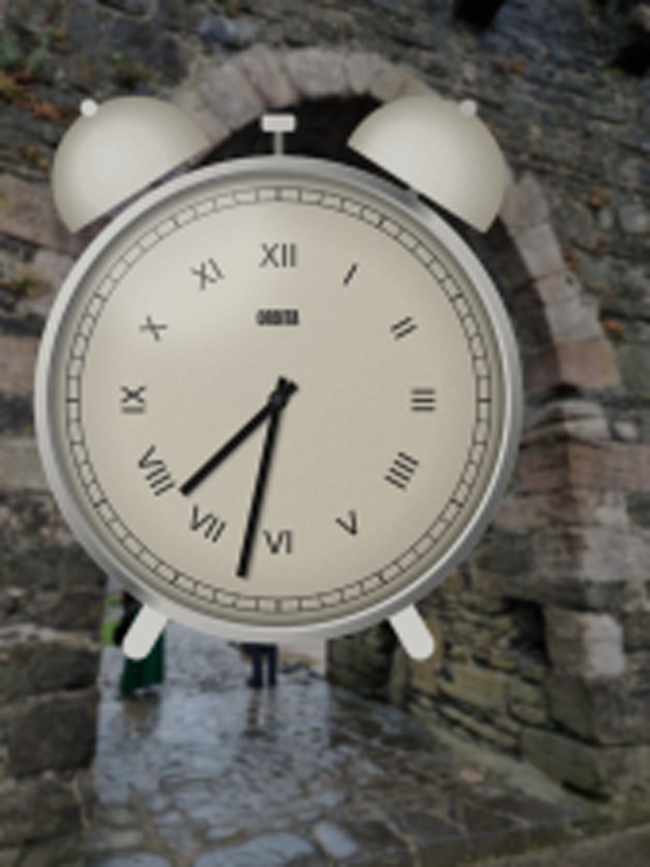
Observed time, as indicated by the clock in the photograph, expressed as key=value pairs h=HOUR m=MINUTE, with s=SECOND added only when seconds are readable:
h=7 m=32
